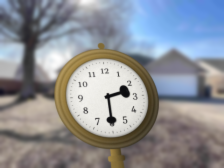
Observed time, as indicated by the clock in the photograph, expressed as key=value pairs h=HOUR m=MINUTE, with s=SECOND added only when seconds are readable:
h=2 m=30
